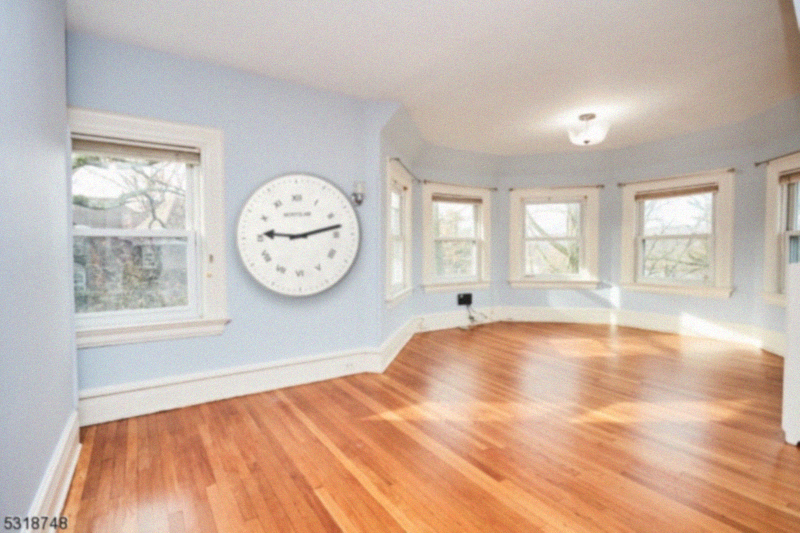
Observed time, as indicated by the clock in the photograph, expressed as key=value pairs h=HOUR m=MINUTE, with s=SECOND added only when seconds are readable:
h=9 m=13
